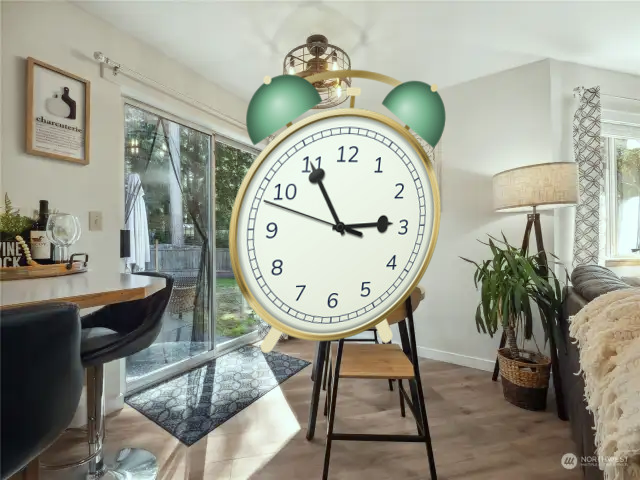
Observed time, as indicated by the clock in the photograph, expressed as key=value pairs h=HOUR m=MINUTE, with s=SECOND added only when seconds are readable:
h=2 m=54 s=48
